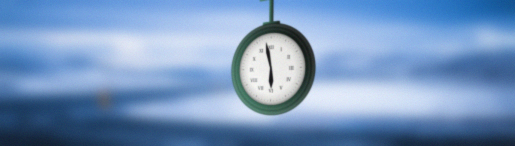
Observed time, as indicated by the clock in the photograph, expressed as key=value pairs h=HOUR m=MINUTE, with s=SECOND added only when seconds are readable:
h=5 m=58
